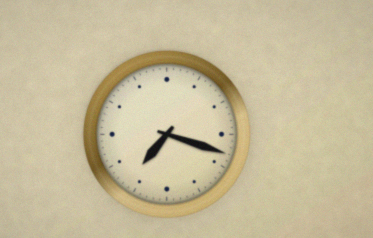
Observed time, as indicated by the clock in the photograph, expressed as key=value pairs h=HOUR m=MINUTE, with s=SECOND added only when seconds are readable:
h=7 m=18
